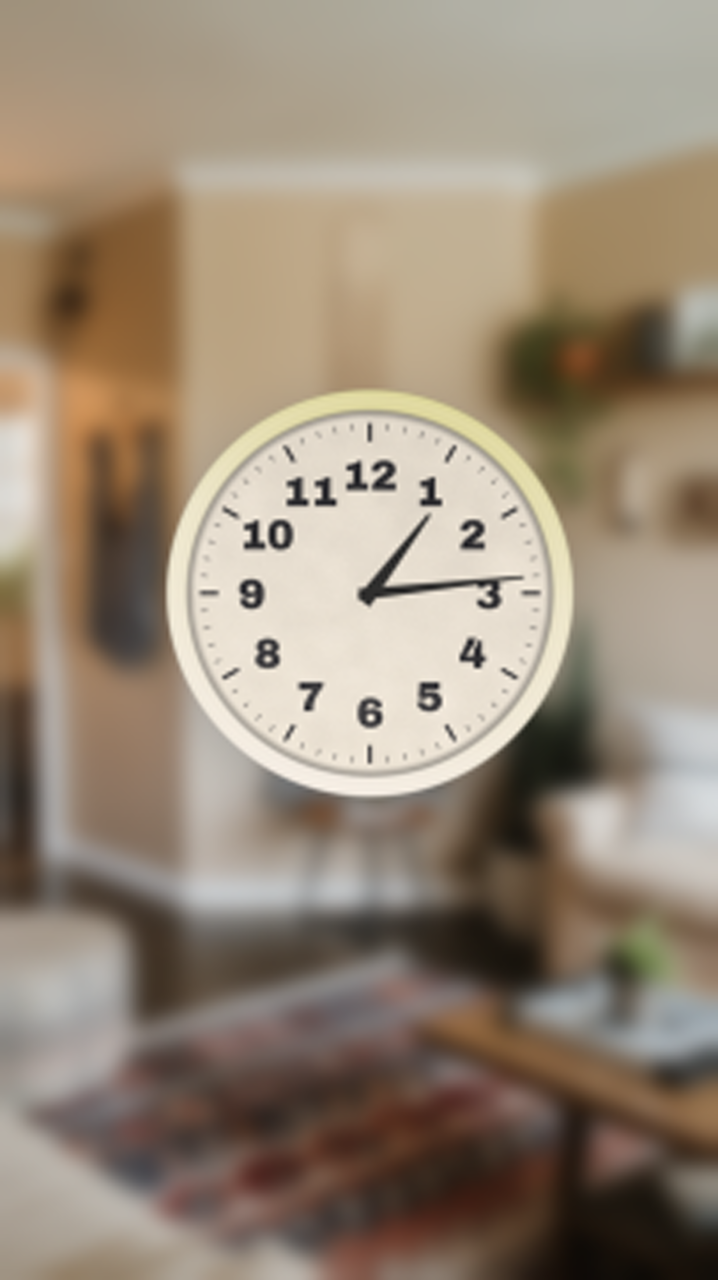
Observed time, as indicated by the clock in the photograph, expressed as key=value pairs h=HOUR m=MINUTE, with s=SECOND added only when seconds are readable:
h=1 m=14
